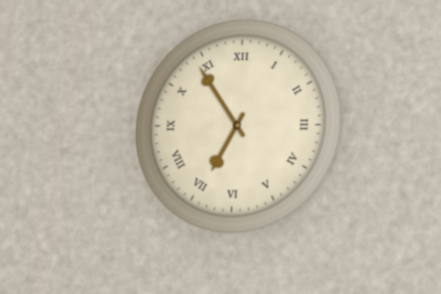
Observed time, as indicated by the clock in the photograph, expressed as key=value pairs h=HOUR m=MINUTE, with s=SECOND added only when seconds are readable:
h=6 m=54
